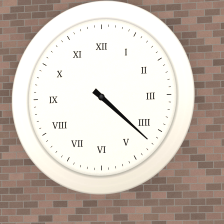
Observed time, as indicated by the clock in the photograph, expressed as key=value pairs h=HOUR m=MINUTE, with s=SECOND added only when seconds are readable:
h=4 m=22
